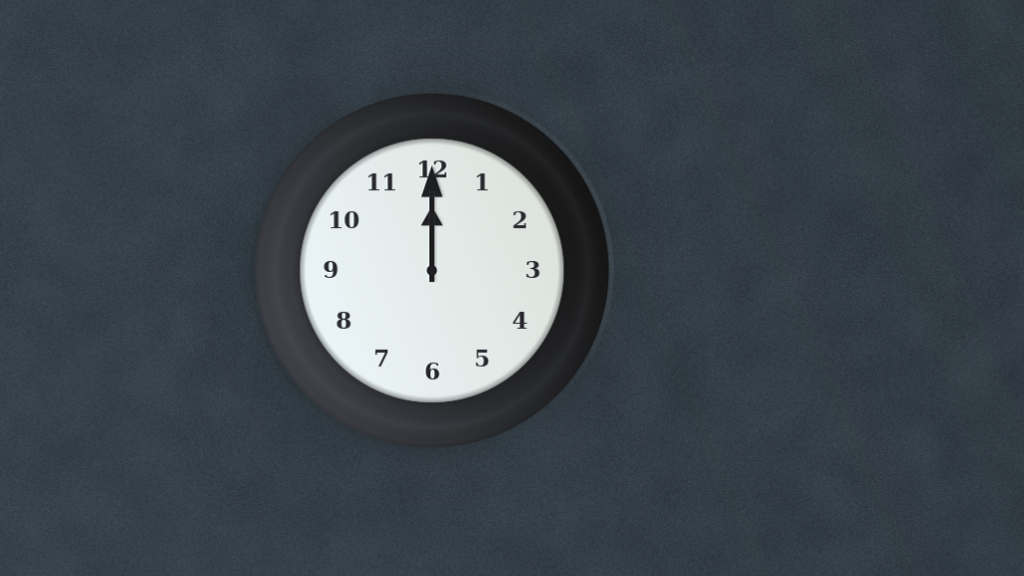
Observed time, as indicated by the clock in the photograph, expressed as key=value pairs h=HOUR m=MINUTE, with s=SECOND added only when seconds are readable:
h=12 m=0
